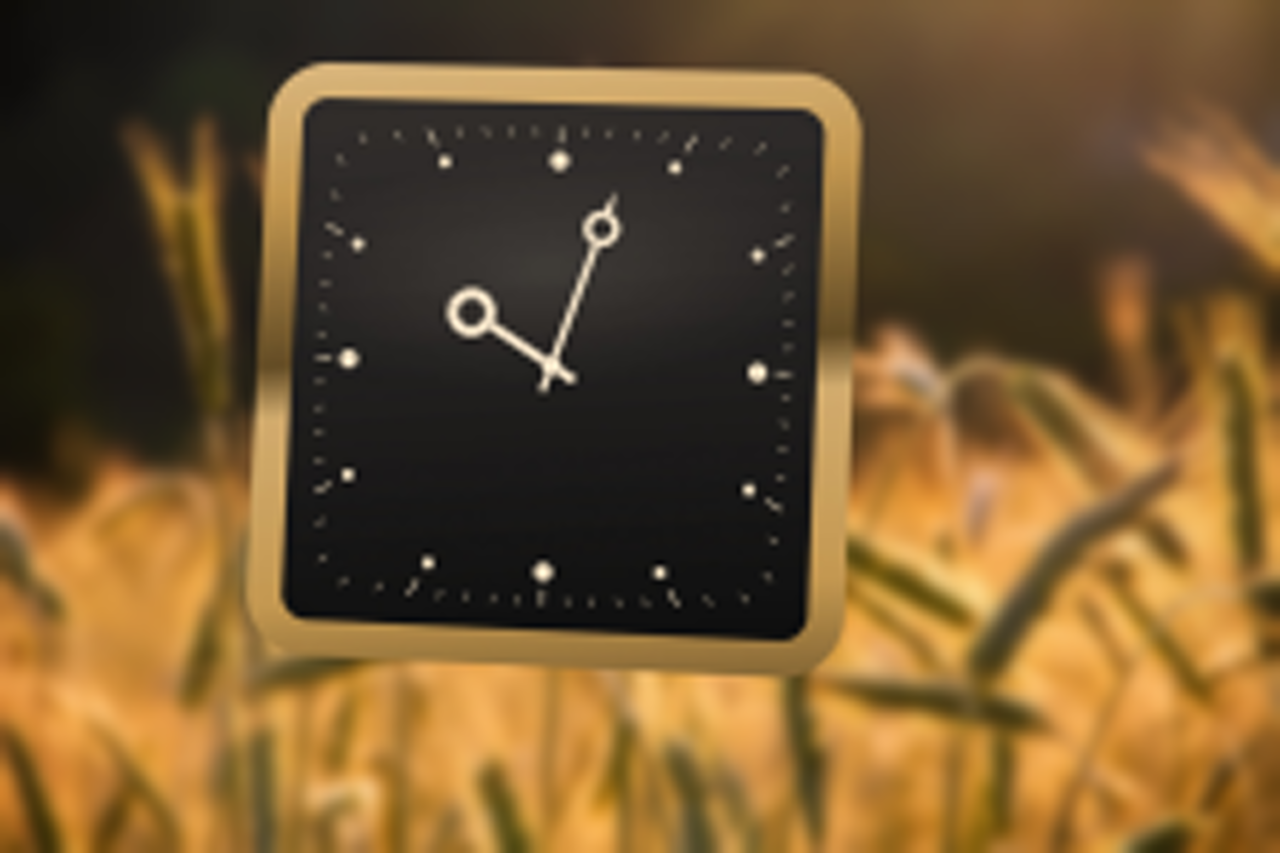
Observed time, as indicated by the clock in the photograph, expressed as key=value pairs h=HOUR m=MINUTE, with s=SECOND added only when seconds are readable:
h=10 m=3
